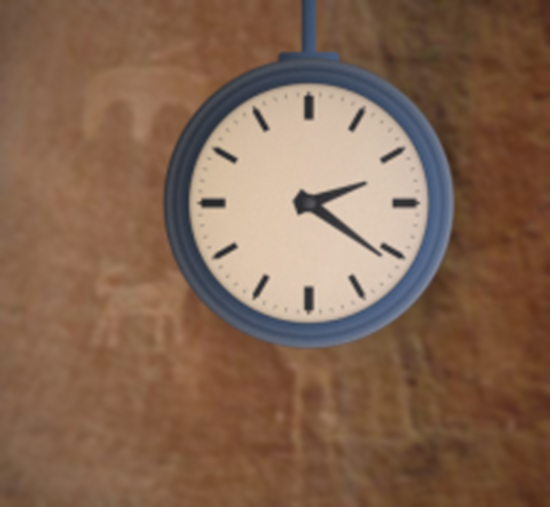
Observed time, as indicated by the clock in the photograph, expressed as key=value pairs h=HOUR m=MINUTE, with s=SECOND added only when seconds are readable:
h=2 m=21
